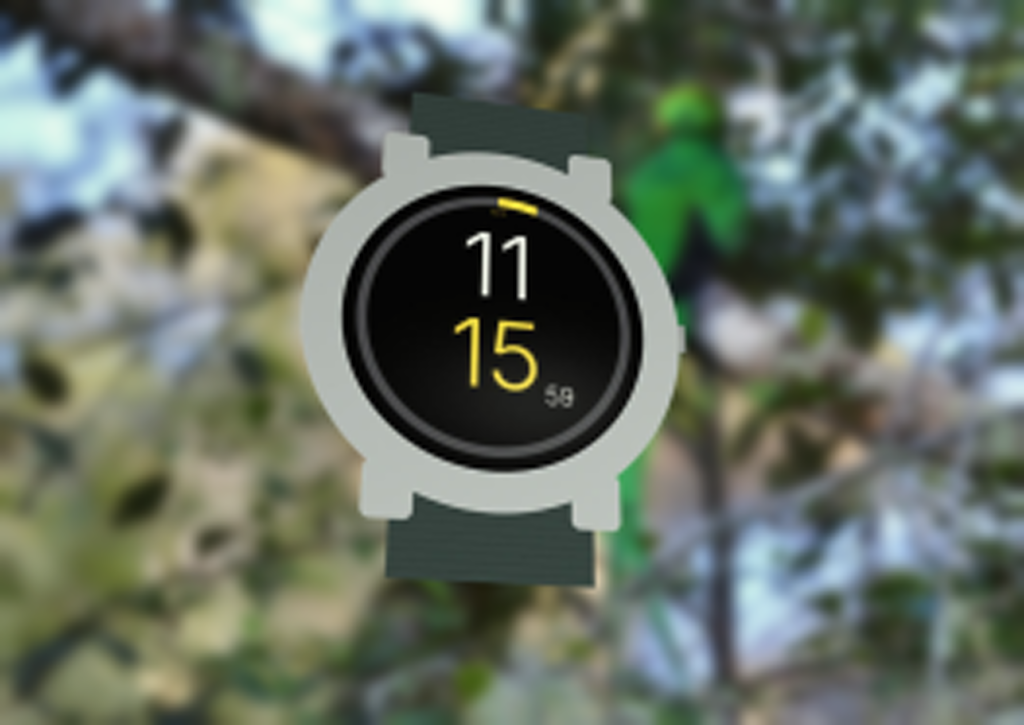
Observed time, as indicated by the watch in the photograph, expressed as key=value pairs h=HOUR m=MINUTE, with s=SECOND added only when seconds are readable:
h=11 m=15
